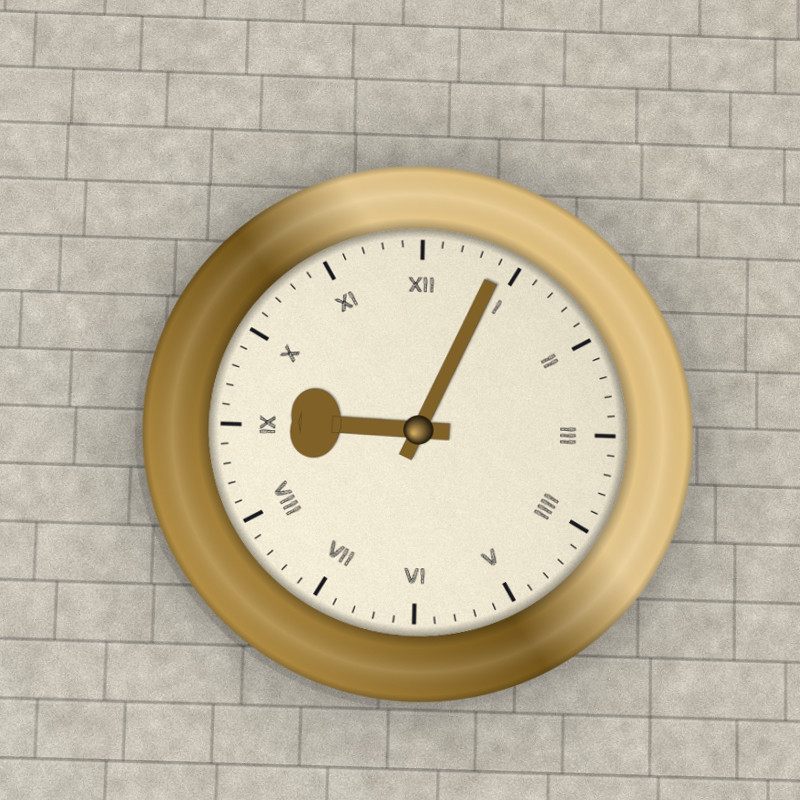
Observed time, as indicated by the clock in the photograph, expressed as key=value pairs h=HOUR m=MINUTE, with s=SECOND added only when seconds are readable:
h=9 m=4
